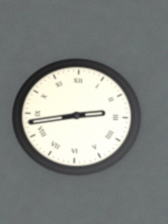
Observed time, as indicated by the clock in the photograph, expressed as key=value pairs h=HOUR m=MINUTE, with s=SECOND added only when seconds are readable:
h=2 m=43
